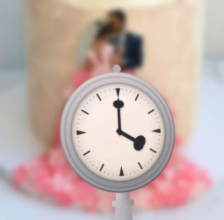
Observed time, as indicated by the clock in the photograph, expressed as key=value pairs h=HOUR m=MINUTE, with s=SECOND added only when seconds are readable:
h=4 m=0
